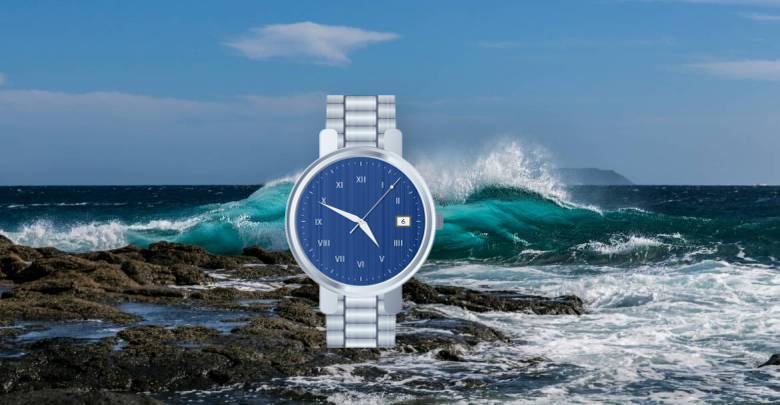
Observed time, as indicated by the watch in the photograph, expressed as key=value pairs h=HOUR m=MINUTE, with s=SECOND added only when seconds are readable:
h=4 m=49 s=7
